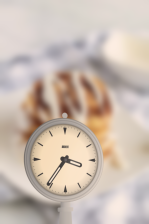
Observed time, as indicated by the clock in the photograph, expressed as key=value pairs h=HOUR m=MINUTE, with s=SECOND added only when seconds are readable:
h=3 m=36
